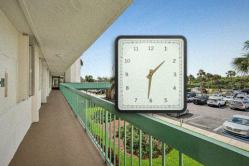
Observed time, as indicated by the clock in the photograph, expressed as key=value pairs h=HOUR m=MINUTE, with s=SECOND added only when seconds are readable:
h=1 m=31
